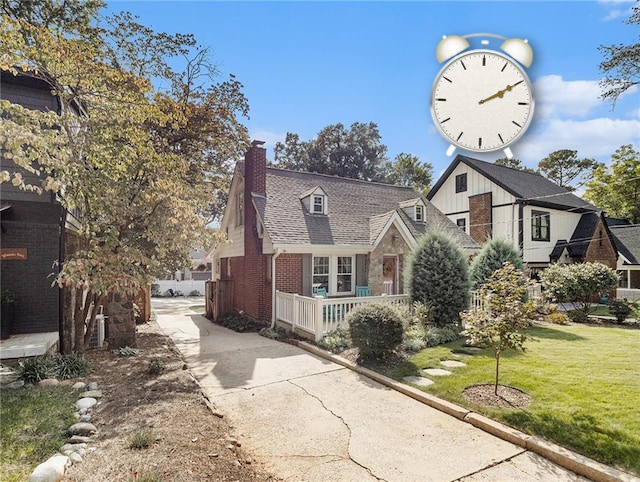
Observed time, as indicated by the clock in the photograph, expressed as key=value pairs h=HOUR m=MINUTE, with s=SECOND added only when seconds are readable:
h=2 m=10
